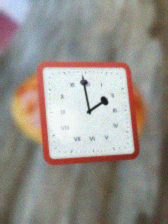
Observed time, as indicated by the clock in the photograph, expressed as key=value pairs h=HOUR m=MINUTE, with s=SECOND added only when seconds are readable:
h=1 m=59
